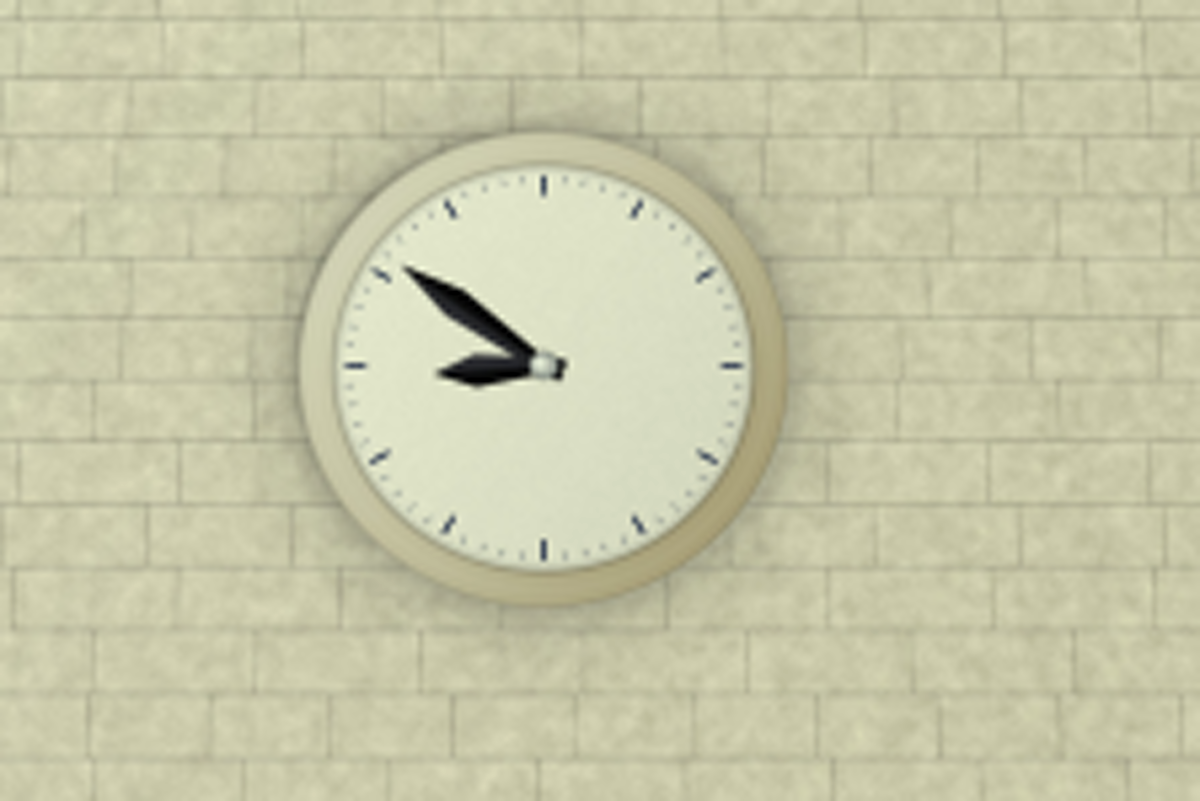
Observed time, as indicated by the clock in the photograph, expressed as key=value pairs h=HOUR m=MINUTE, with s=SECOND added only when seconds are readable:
h=8 m=51
